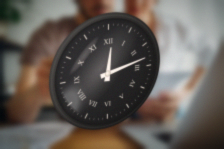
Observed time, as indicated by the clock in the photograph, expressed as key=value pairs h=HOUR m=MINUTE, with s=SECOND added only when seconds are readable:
h=12 m=13
